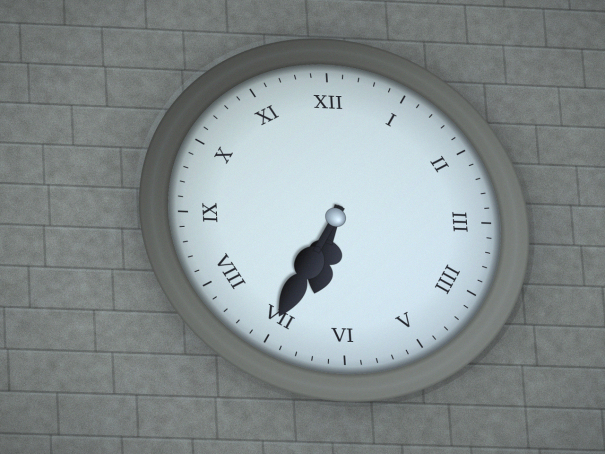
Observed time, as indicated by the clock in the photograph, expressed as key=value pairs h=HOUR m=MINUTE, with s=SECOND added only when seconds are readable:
h=6 m=35
